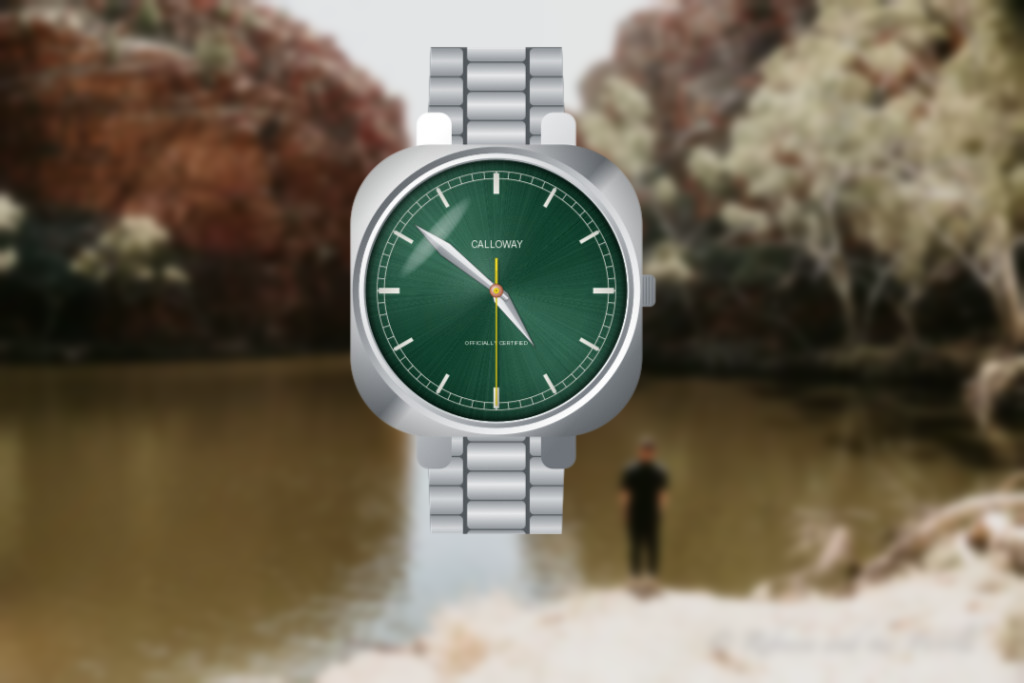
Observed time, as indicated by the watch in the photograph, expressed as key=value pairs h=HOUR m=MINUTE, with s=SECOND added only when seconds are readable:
h=4 m=51 s=30
